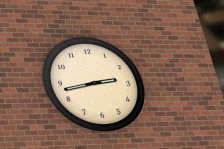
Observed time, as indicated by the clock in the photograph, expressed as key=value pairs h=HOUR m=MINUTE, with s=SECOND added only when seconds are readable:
h=2 m=43
